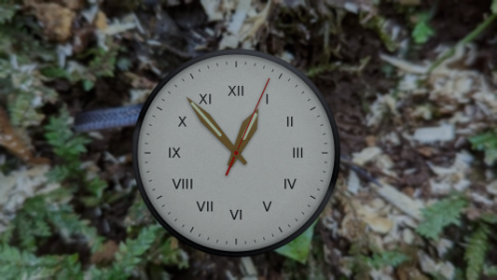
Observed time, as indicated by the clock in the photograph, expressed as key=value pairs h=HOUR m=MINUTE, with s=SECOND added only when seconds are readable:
h=12 m=53 s=4
